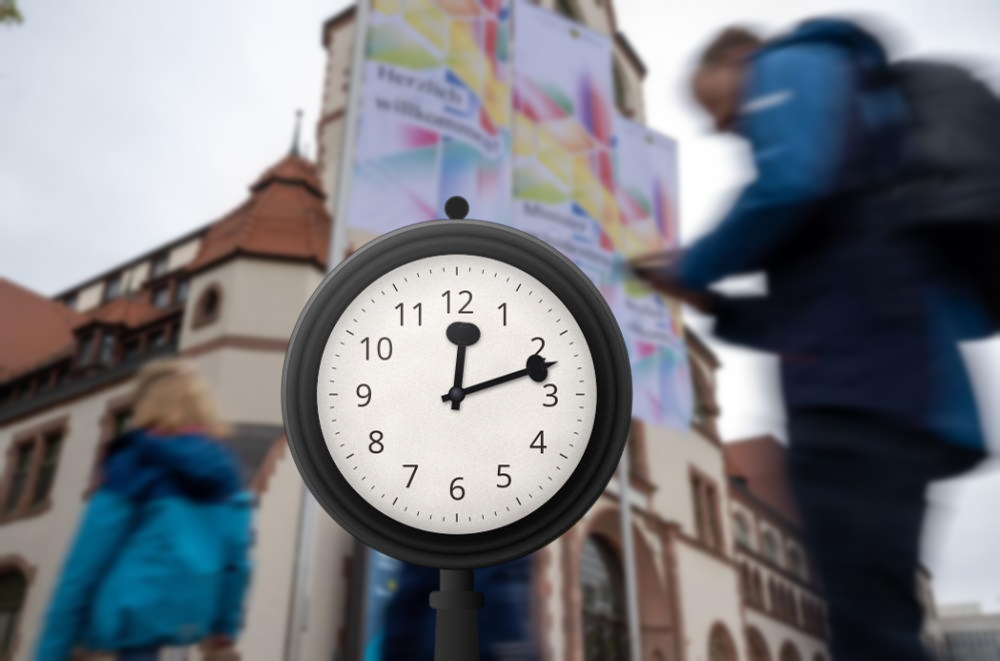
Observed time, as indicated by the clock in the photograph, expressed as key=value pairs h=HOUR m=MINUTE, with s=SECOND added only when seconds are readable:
h=12 m=12
